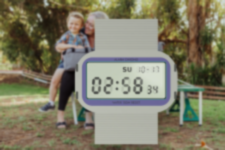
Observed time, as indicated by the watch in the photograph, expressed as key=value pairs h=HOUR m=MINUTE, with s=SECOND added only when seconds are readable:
h=2 m=58
